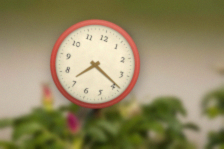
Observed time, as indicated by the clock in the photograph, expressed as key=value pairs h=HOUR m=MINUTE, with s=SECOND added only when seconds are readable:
h=7 m=19
